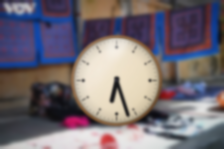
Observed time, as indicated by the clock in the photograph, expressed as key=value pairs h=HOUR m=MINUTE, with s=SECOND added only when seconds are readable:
h=6 m=27
